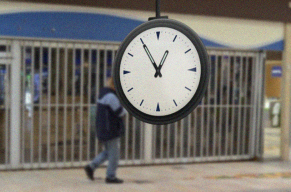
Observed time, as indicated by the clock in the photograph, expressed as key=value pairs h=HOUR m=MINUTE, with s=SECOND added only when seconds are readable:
h=12 m=55
